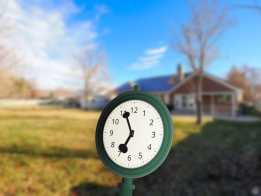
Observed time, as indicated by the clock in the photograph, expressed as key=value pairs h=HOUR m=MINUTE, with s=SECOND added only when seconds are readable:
h=6 m=56
